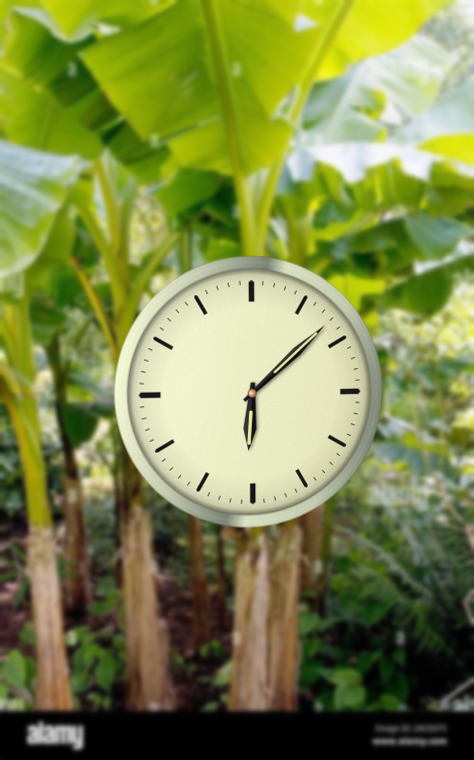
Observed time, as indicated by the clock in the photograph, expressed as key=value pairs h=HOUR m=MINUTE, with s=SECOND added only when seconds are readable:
h=6 m=8
